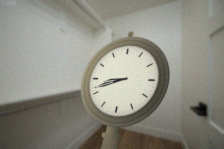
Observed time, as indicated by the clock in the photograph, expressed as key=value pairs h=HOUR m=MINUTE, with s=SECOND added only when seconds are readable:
h=8 m=42
